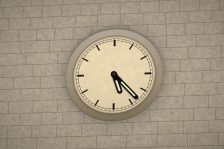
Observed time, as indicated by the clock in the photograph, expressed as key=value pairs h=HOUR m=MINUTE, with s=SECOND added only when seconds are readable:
h=5 m=23
